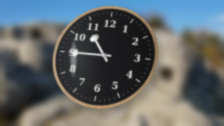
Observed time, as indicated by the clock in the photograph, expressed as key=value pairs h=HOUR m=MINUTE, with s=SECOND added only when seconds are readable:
h=10 m=45
